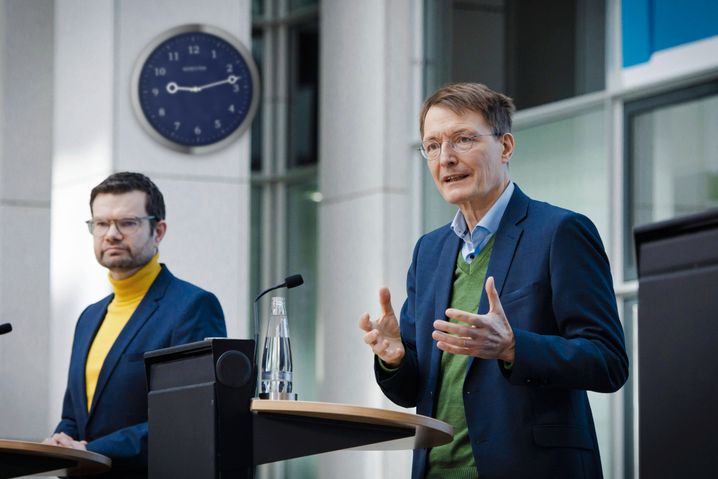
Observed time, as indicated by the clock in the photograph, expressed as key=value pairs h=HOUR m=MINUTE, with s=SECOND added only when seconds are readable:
h=9 m=13
